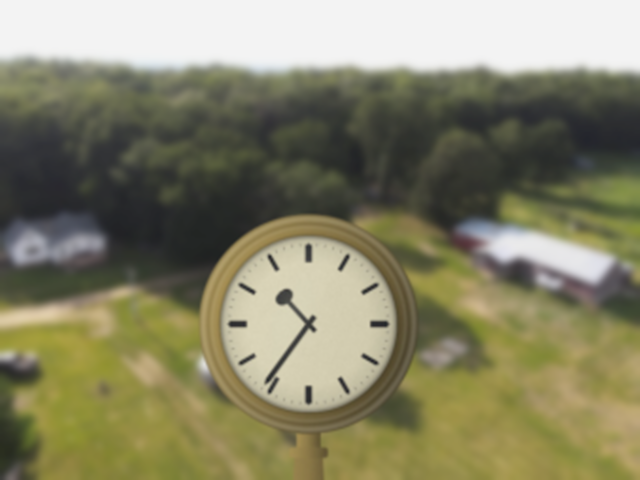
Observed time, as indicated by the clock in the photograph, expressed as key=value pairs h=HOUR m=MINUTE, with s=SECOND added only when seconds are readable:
h=10 m=36
